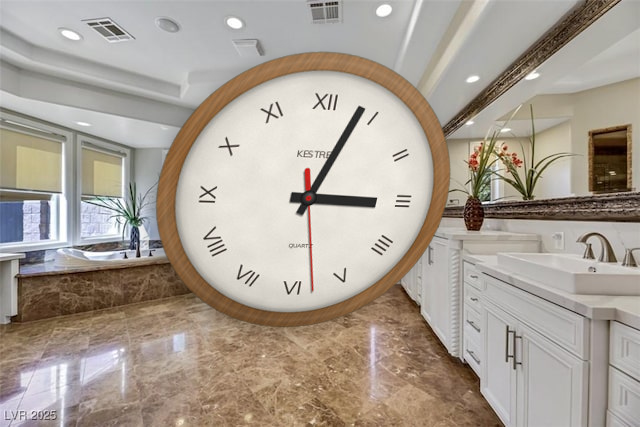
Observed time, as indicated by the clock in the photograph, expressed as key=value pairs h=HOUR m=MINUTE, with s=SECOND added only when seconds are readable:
h=3 m=3 s=28
